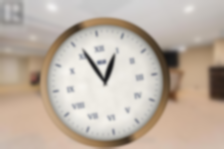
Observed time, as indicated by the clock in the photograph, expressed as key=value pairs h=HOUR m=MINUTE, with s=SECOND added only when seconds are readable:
h=12 m=56
